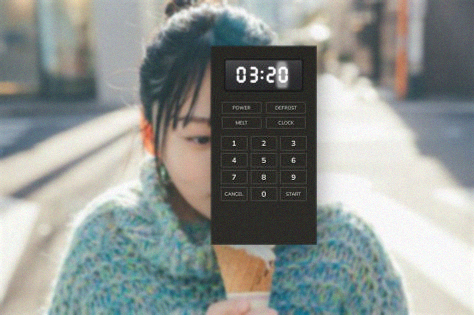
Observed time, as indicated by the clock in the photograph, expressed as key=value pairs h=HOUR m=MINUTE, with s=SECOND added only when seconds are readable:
h=3 m=20
